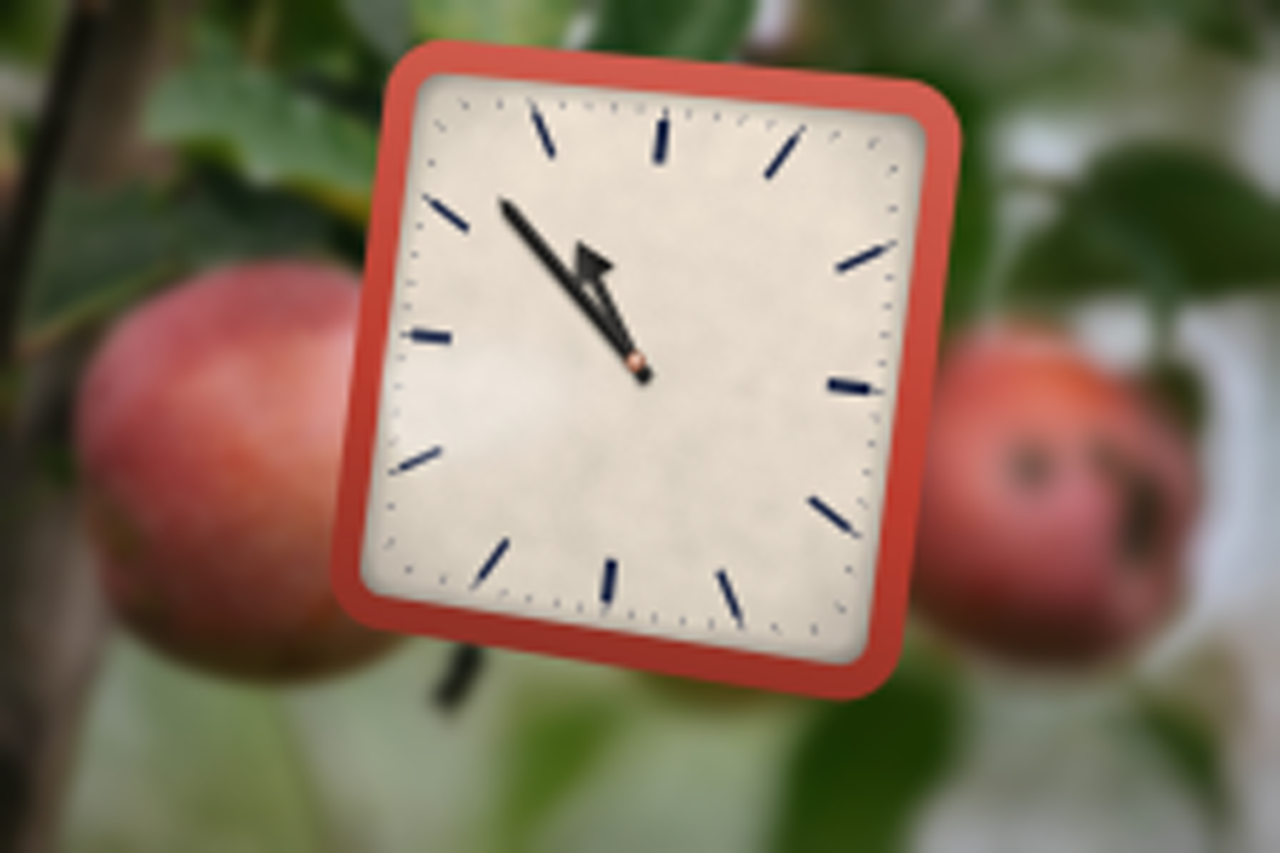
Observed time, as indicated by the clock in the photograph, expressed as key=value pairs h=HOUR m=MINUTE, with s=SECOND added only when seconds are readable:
h=10 m=52
